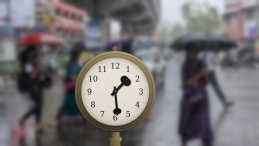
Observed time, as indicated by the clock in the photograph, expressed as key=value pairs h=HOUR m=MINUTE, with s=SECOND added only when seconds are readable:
h=1 m=29
